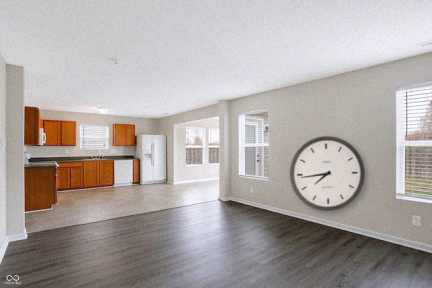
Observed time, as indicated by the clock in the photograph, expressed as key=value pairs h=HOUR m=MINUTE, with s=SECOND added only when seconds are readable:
h=7 m=44
